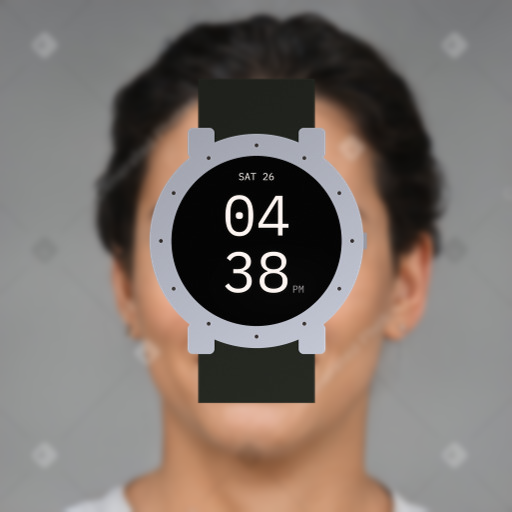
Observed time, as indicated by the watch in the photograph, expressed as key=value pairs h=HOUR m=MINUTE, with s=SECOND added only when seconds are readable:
h=4 m=38
